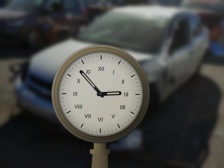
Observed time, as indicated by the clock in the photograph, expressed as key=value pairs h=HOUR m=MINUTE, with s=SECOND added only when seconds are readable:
h=2 m=53
